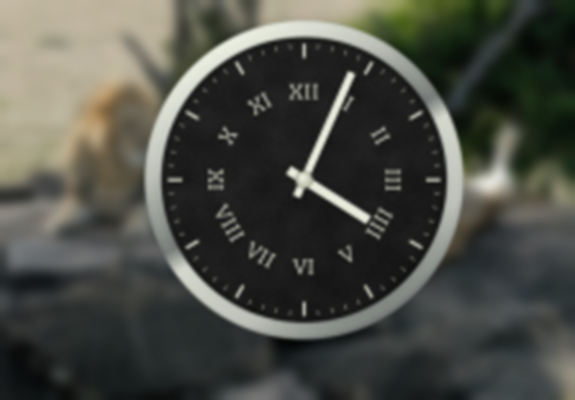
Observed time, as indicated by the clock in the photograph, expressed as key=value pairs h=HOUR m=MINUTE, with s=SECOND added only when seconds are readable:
h=4 m=4
